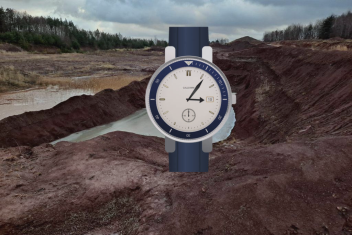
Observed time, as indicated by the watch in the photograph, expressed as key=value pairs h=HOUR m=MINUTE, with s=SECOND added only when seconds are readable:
h=3 m=6
